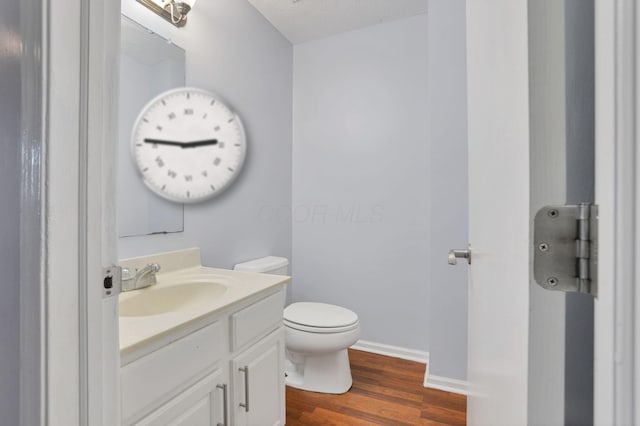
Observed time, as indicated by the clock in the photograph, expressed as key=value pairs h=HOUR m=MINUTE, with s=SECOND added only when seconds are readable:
h=2 m=46
